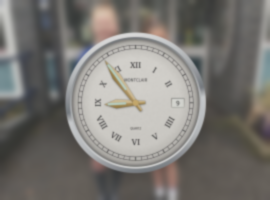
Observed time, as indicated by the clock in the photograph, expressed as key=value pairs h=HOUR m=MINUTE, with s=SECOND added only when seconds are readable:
h=8 m=54
